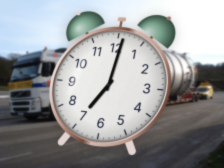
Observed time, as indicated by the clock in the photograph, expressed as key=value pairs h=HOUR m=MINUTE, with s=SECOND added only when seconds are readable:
h=7 m=1
